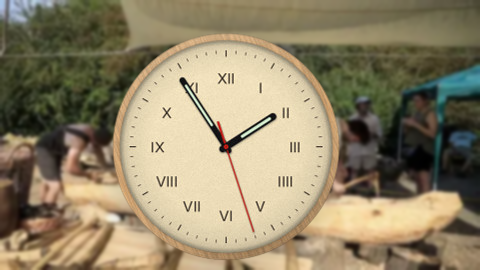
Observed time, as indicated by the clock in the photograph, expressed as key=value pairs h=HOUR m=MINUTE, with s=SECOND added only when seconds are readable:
h=1 m=54 s=27
